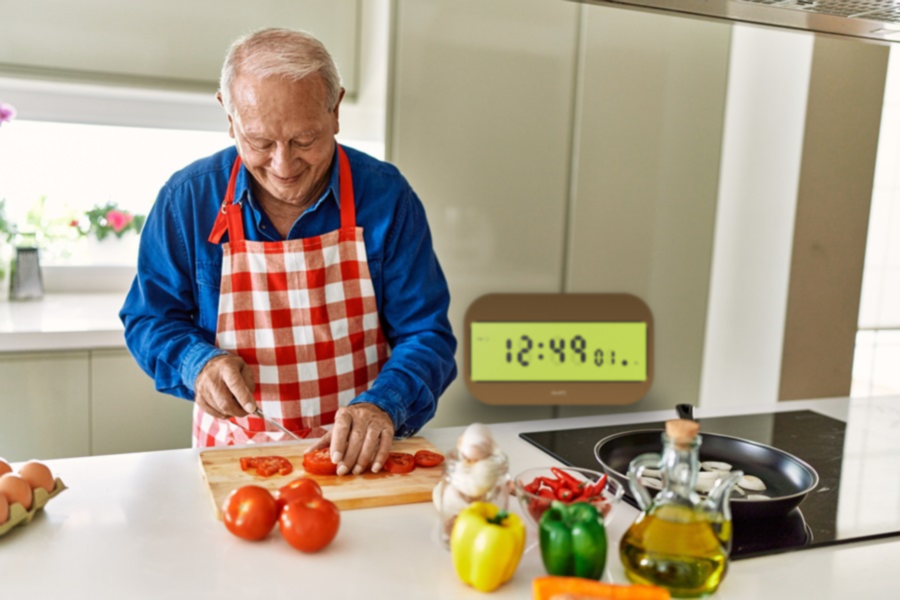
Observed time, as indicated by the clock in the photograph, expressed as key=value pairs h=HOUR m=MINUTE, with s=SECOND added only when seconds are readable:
h=12 m=49 s=1
